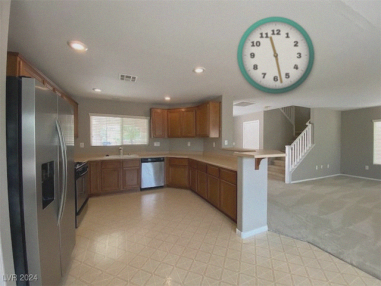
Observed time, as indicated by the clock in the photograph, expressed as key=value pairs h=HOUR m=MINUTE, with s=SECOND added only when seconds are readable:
h=11 m=28
